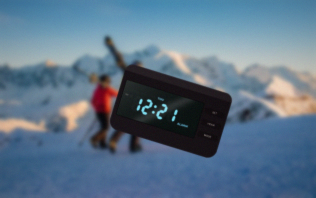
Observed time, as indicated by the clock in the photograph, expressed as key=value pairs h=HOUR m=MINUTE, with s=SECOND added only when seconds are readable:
h=12 m=21
